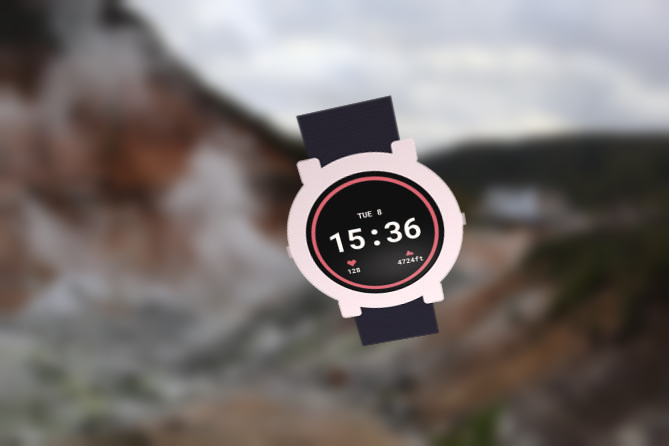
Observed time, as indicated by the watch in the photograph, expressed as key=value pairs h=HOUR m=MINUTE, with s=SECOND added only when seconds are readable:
h=15 m=36
